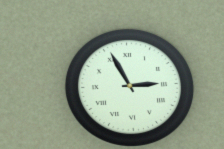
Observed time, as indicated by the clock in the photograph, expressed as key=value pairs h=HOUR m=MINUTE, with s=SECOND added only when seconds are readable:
h=2 m=56
